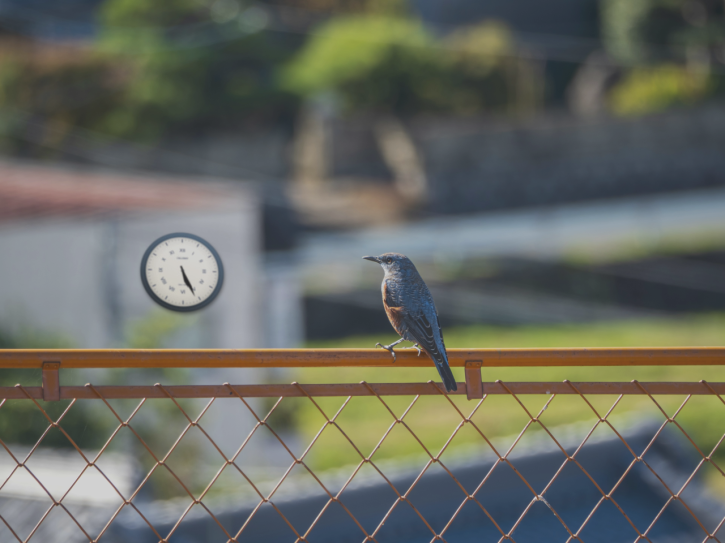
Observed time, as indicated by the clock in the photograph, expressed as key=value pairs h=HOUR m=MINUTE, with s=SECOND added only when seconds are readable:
h=5 m=26
